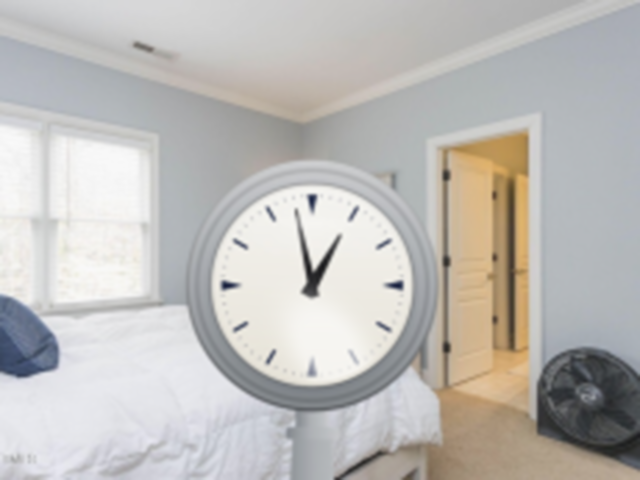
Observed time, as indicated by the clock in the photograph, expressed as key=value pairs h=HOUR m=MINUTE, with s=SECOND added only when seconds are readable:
h=12 m=58
